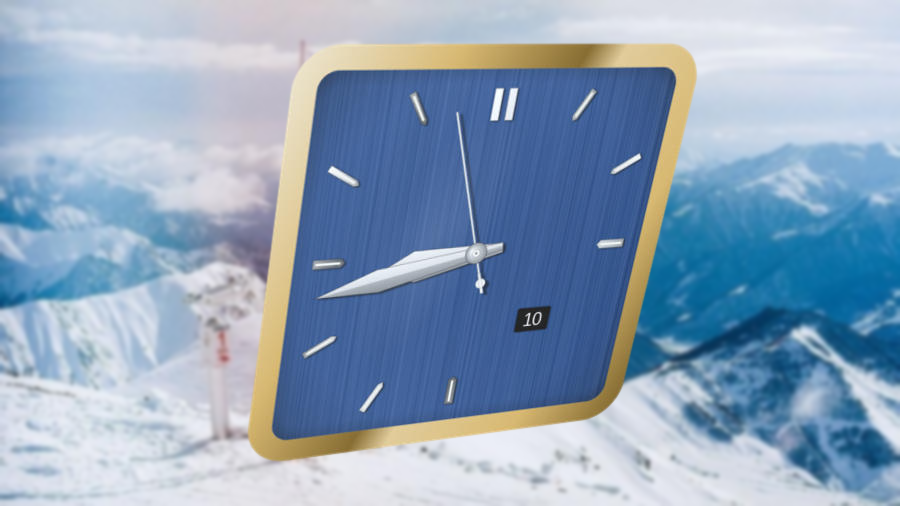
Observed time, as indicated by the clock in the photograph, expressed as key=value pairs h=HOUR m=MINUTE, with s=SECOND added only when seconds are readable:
h=8 m=42 s=57
